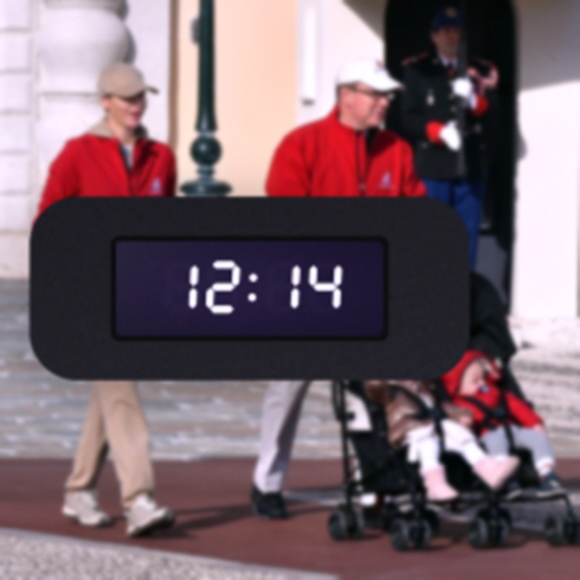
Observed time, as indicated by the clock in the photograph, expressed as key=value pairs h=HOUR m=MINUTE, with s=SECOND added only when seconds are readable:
h=12 m=14
